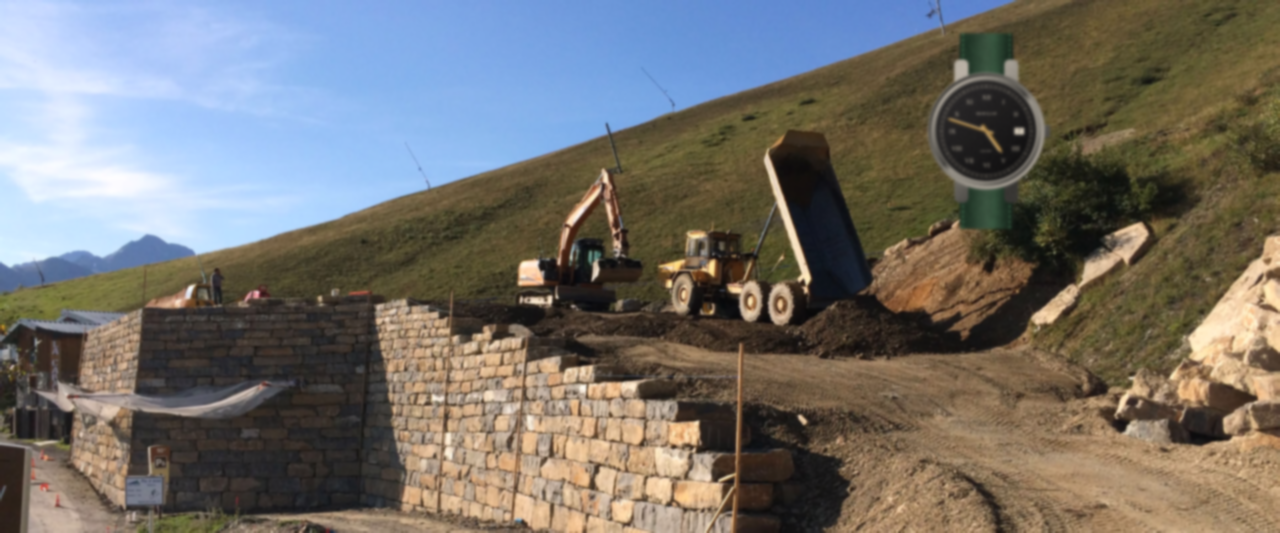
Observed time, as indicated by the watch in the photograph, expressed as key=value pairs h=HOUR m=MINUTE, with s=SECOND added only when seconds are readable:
h=4 m=48
